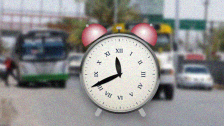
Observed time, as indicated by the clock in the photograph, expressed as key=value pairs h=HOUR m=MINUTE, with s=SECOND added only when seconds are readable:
h=11 m=41
